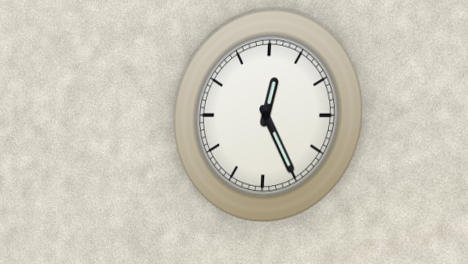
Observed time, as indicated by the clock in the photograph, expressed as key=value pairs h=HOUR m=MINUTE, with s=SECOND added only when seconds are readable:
h=12 m=25
